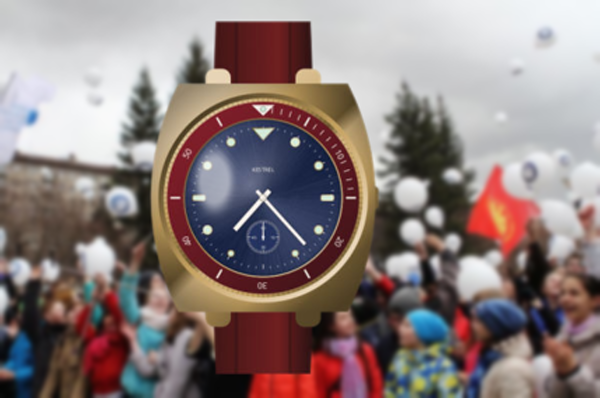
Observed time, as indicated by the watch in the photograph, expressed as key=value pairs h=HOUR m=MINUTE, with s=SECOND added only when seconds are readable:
h=7 m=23
